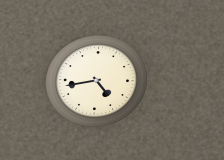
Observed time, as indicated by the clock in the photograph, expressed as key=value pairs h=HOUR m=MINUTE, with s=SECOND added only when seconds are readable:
h=4 m=43
